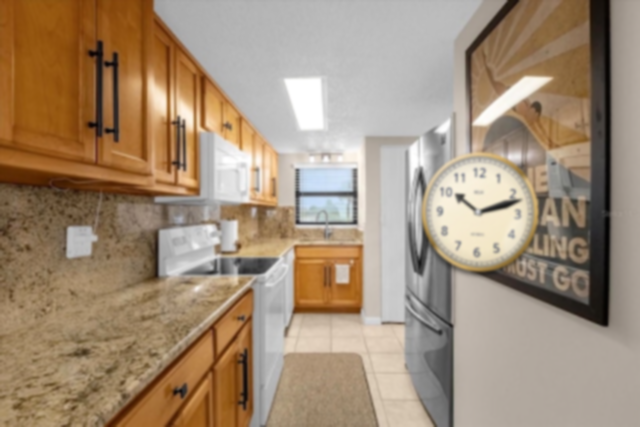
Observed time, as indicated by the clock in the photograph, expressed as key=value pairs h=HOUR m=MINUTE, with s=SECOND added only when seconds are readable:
h=10 m=12
